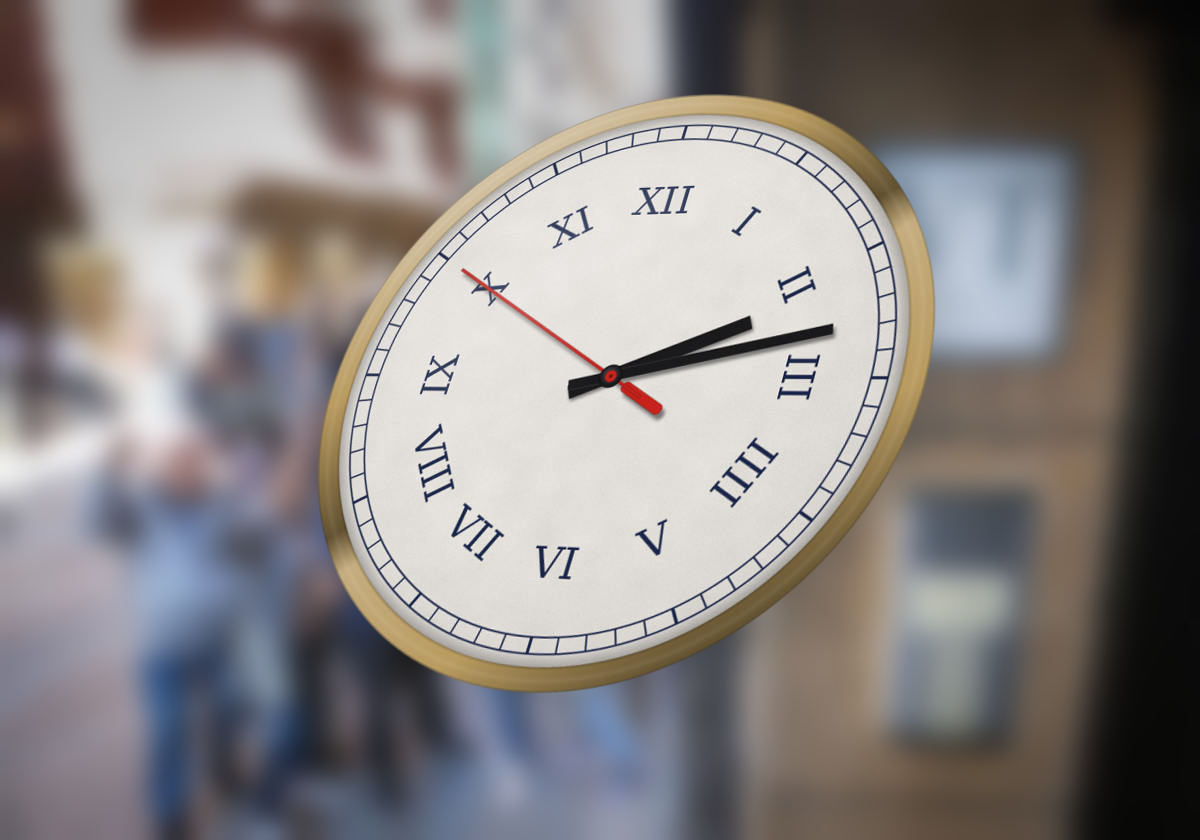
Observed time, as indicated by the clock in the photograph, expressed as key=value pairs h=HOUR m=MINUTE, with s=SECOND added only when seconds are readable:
h=2 m=12 s=50
